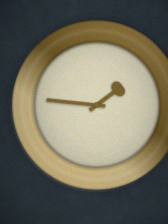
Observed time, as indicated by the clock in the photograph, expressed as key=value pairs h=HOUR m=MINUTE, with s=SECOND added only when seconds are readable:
h=1 m=46
